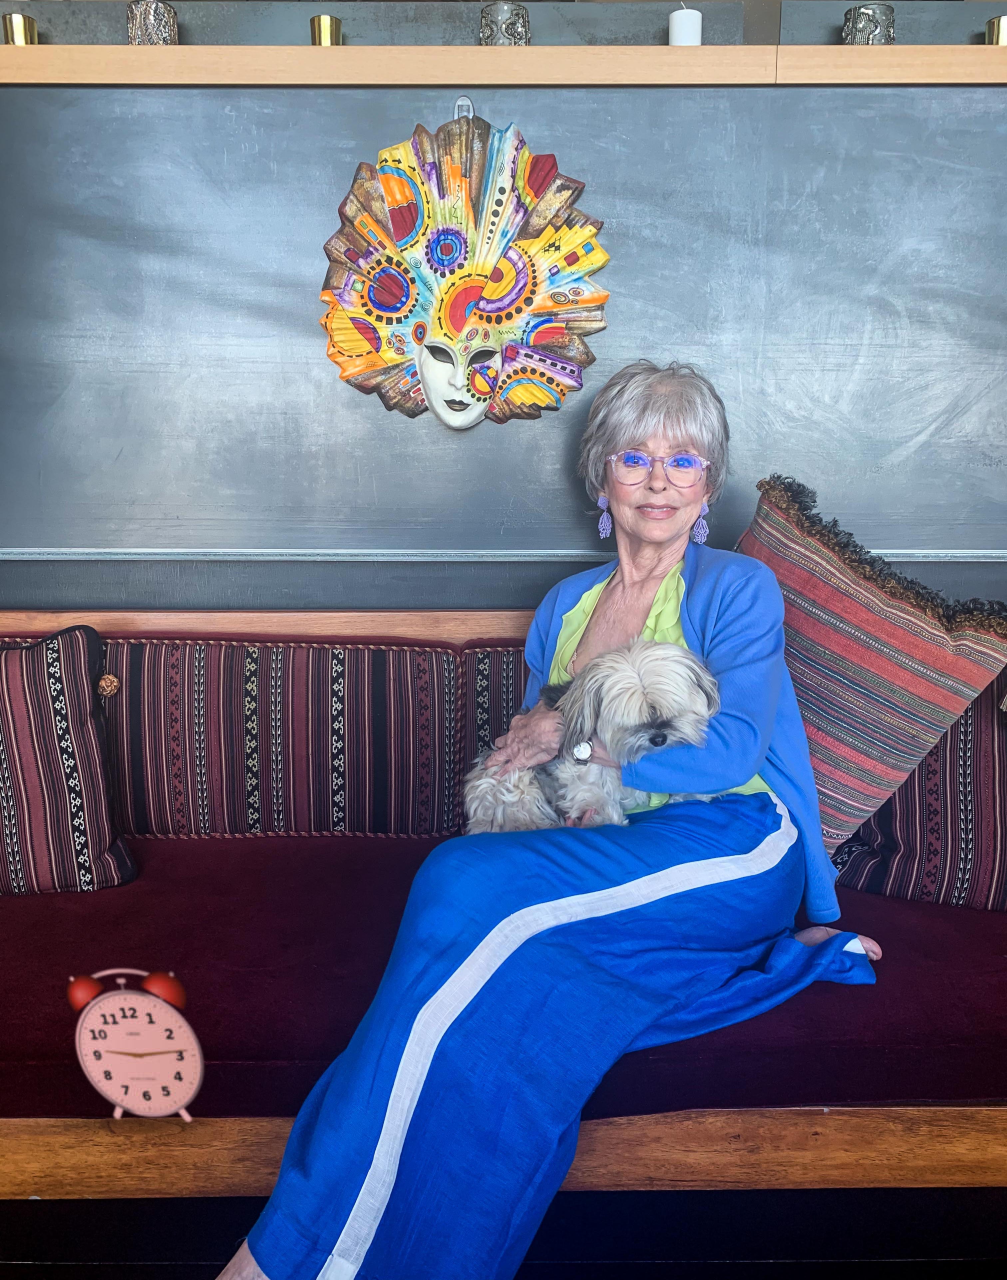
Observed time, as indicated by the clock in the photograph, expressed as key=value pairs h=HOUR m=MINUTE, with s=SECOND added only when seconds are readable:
h=9 m=14
